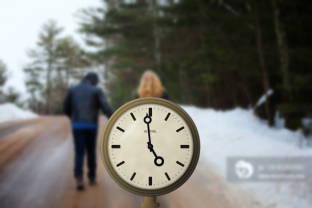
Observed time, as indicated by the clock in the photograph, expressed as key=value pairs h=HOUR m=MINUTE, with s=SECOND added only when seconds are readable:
h=4 m=59
